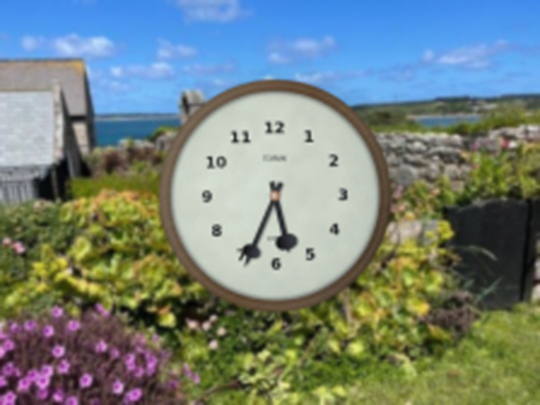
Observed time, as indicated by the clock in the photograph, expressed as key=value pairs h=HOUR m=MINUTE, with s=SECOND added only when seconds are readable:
h=5 m=34
